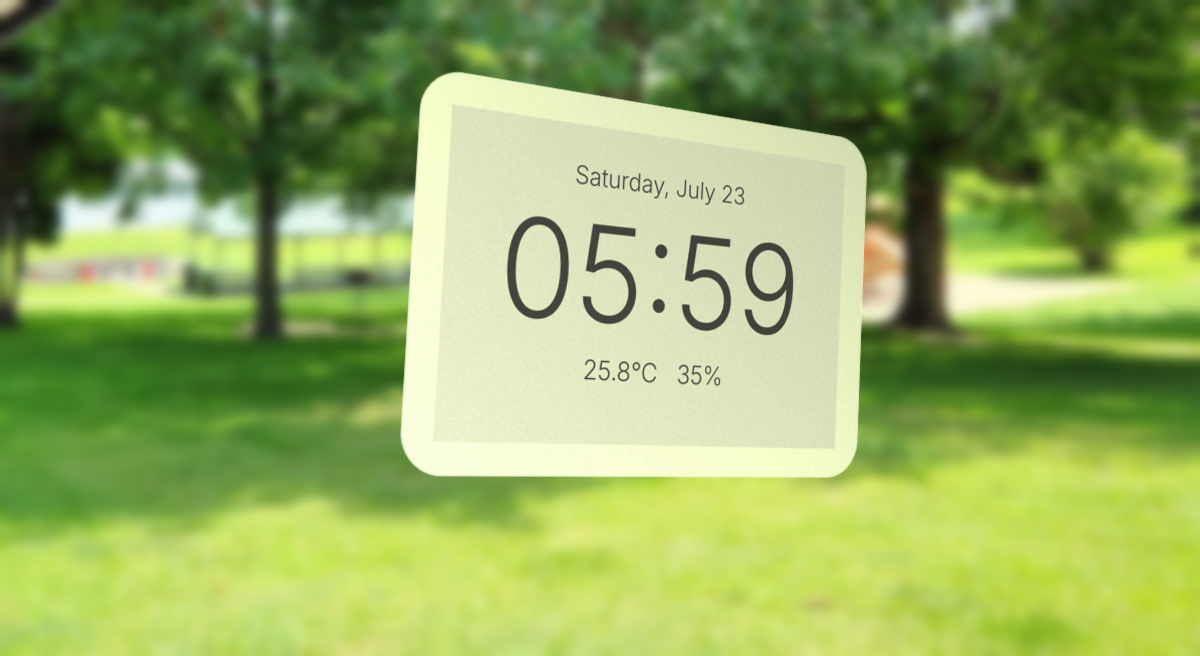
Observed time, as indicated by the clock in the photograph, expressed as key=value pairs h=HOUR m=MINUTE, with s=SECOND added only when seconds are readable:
h=5 m=59
